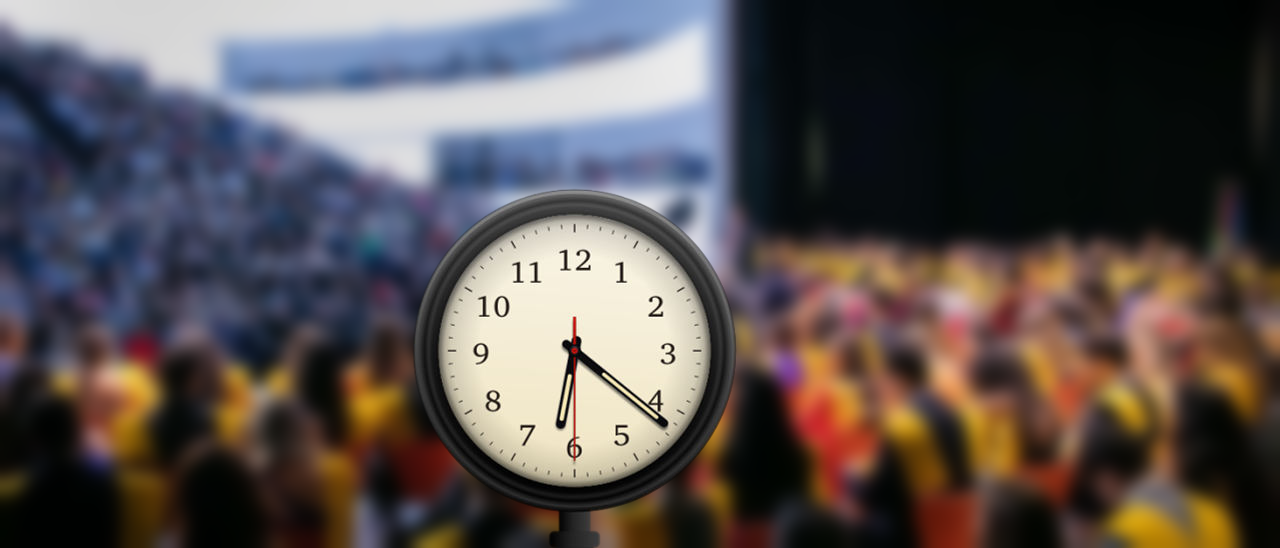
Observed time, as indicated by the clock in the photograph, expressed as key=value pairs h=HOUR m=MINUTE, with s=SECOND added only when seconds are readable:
h=6 m=21 s=30
